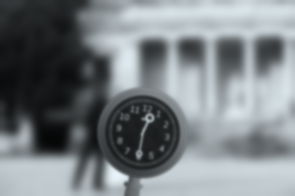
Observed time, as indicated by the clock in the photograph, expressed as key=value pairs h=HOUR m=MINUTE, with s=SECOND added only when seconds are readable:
h=12 m=30
